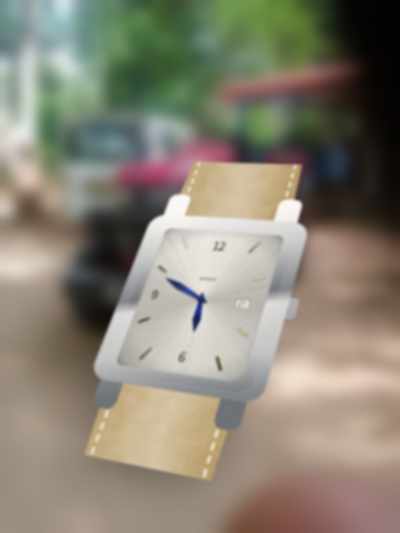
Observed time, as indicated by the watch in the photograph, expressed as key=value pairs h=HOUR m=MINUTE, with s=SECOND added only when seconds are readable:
h=5 m=49
